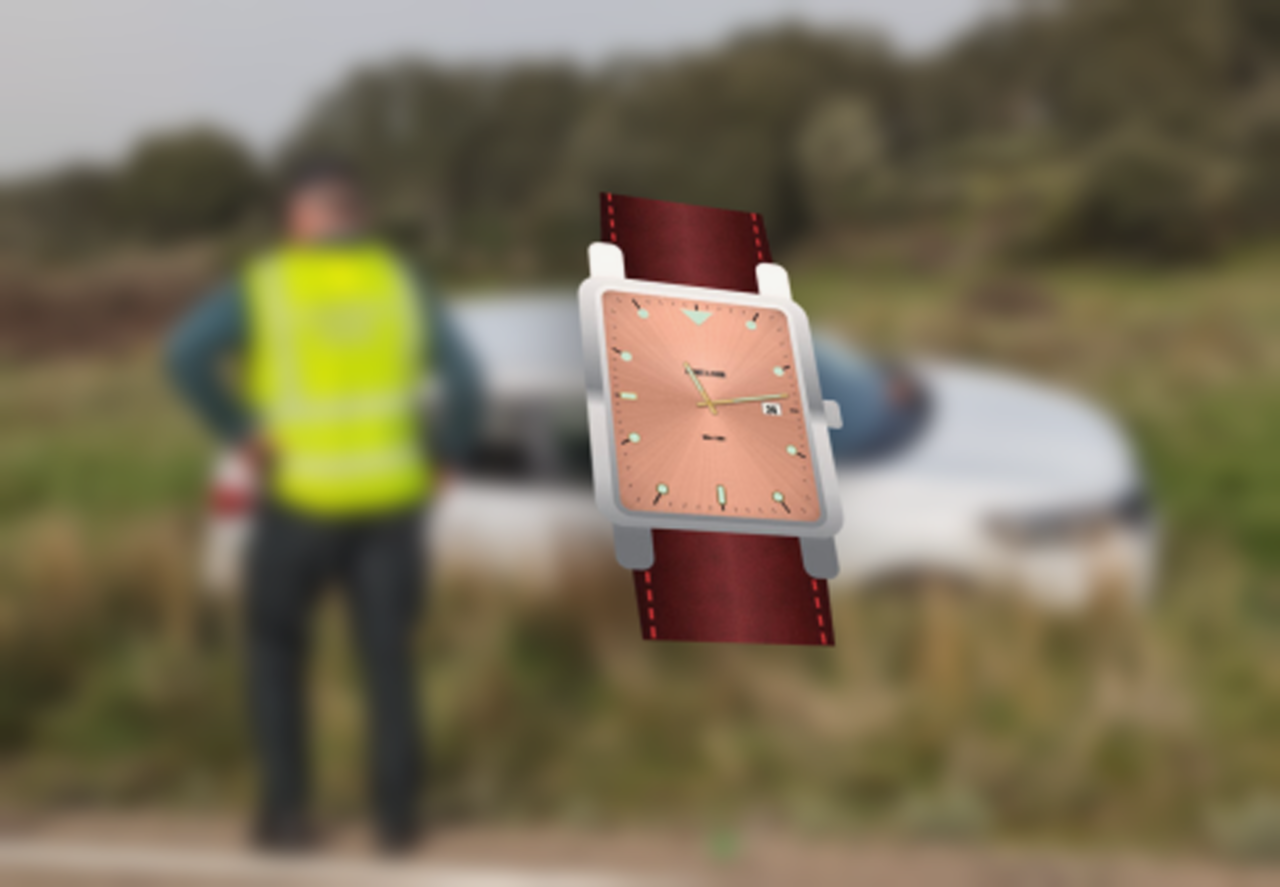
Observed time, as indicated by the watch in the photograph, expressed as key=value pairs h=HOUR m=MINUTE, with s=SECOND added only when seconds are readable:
h=11 m=13
